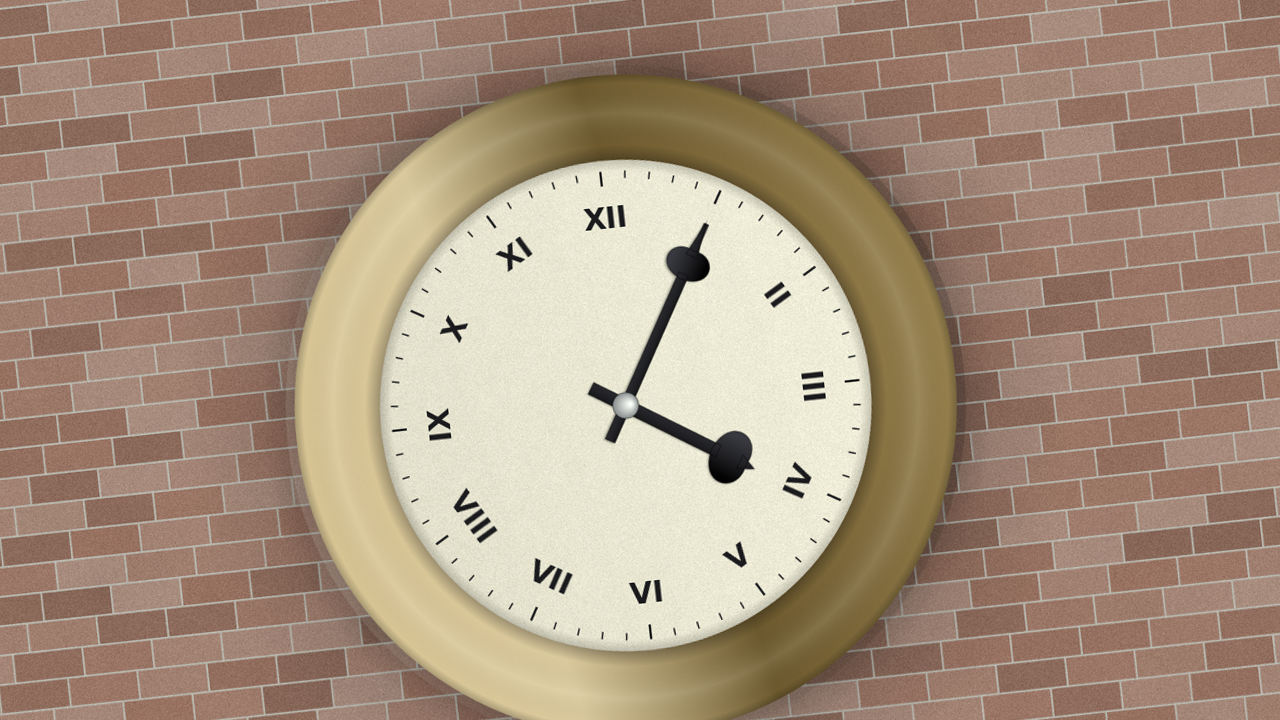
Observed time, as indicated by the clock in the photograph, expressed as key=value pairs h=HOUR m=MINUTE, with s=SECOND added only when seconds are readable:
h=4 m=5
